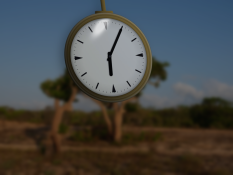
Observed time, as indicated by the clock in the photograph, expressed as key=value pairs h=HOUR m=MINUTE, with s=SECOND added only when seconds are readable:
h=6 m=5
